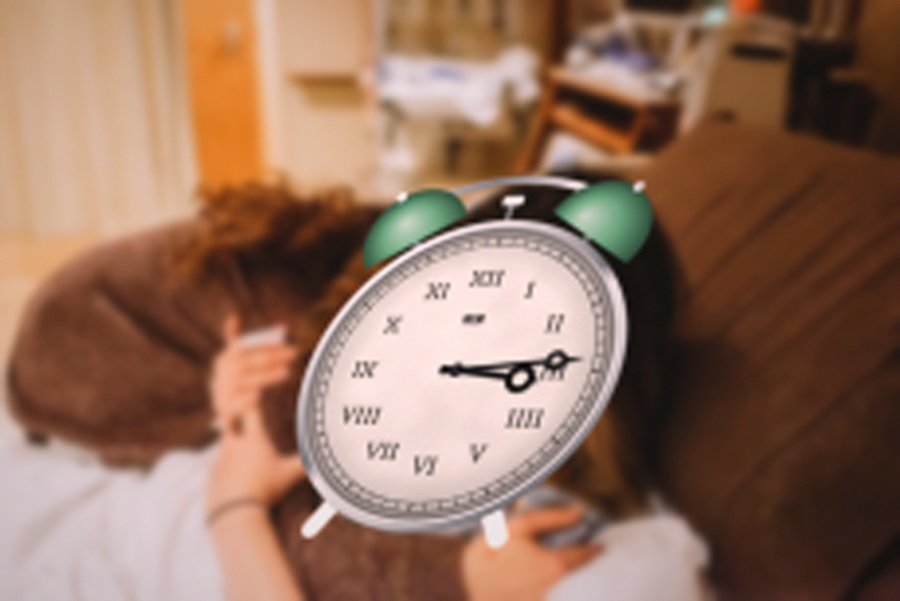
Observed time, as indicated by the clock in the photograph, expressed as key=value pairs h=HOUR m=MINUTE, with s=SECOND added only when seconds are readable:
h=3 m=14
